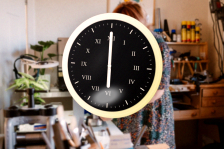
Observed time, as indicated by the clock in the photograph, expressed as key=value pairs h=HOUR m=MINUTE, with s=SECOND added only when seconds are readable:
h=6 m=0
